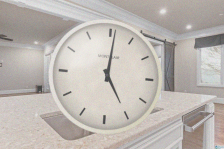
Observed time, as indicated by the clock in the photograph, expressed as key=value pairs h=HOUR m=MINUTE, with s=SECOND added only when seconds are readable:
h=5 m=1
